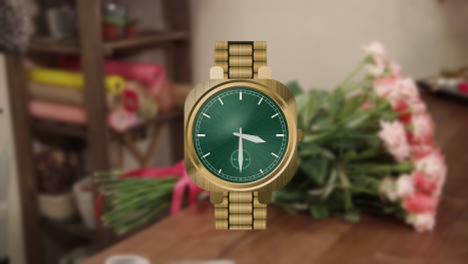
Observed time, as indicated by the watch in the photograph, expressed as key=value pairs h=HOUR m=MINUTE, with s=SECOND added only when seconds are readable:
h=3 m=30
